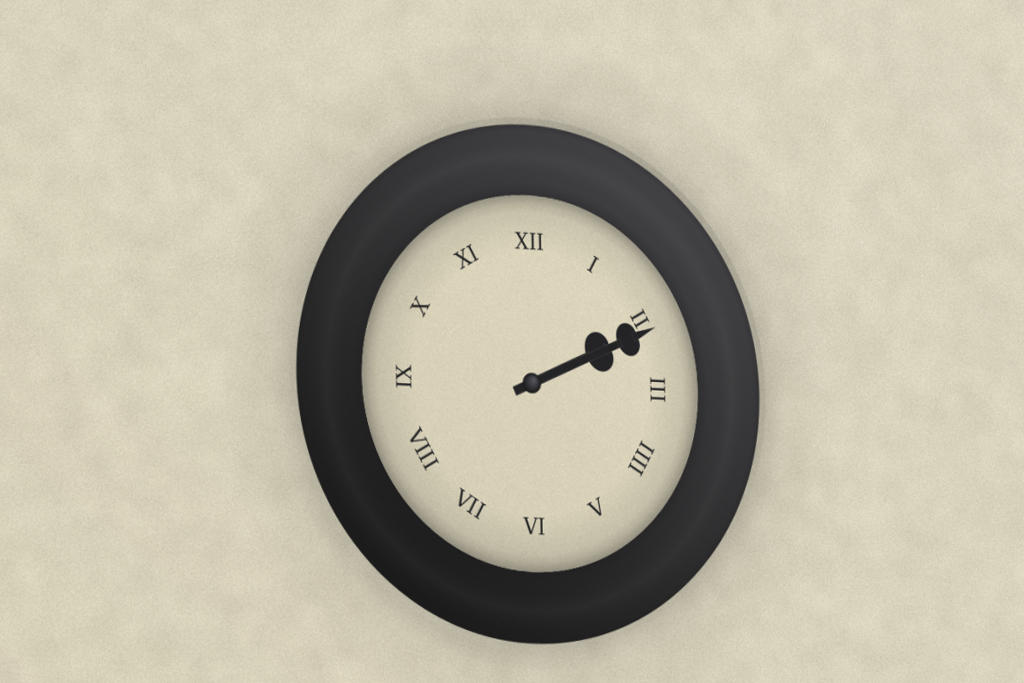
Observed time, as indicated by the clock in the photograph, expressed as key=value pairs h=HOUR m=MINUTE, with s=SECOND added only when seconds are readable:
h=2 m=11
